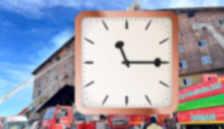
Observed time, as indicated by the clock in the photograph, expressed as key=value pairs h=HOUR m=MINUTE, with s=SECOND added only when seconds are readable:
h=11 m=15
